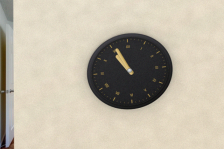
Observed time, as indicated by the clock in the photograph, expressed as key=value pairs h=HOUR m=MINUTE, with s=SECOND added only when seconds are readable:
h=10 m=56
